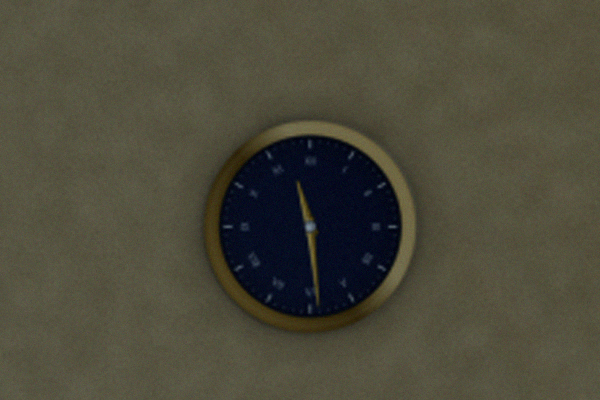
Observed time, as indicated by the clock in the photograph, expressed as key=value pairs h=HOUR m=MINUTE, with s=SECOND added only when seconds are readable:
h=11 m=29
